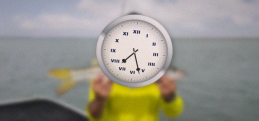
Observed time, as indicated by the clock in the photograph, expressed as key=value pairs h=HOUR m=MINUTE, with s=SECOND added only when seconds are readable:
h=7 m=27
